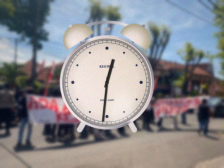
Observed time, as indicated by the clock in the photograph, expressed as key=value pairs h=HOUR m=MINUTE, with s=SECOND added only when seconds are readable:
h=12 m=31
